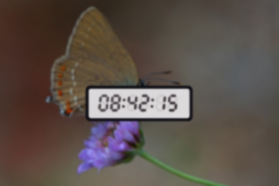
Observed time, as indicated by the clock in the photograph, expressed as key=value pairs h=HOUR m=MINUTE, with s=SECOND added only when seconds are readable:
h=8 m=42 s=15
